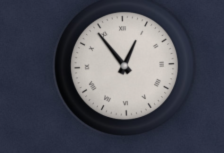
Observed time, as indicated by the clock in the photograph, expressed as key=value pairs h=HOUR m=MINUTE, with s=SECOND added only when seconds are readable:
h=12 m=54
